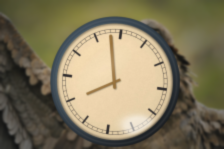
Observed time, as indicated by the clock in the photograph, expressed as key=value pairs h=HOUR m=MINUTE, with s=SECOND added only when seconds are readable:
h=7 m=58
